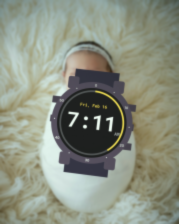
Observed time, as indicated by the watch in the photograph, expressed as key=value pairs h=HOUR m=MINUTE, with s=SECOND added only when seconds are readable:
h=7 m=11
